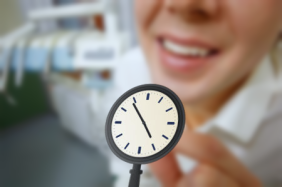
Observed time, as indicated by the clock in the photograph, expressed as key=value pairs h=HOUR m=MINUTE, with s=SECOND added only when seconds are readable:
h=4 m=54
